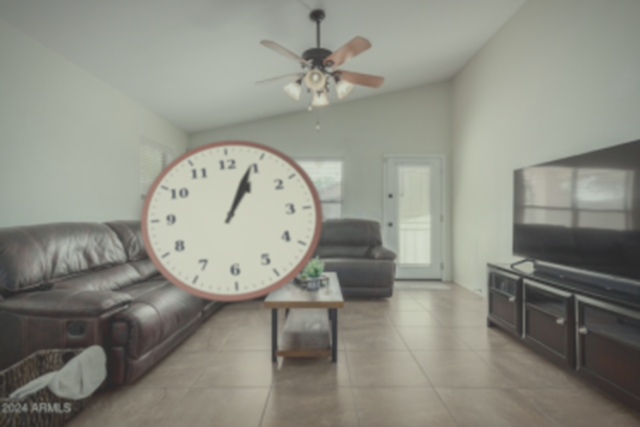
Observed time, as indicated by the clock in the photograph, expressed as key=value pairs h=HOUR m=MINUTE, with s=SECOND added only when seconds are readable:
h=1 m=4
